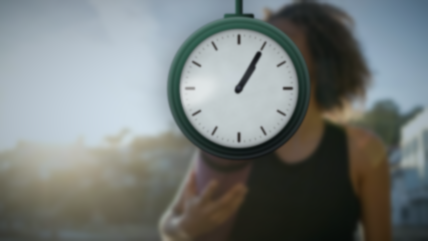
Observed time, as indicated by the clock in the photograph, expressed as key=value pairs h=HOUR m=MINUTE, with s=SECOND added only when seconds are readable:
h=1 m=5
